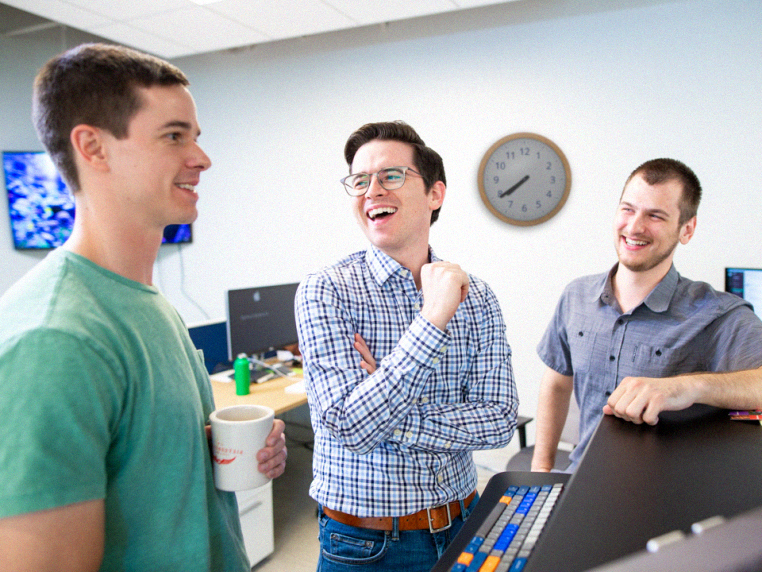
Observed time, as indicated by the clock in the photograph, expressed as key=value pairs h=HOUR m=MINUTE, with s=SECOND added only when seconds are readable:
h=7 m=39
